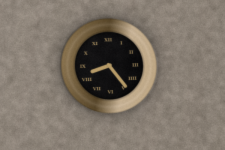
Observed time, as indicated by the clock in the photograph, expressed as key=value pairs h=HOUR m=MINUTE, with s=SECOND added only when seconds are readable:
h=8 m=24
